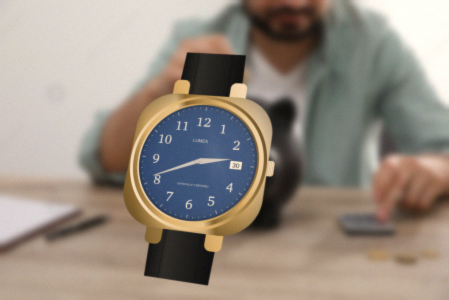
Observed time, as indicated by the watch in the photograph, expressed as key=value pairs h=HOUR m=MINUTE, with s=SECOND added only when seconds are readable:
h=2 m=41
